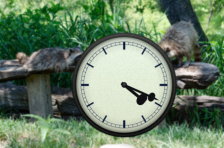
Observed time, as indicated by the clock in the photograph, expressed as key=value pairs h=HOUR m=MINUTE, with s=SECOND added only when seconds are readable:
h=4 m=19
